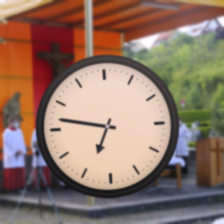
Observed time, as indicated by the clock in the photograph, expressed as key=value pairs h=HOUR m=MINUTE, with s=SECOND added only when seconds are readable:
h=6 m=47
